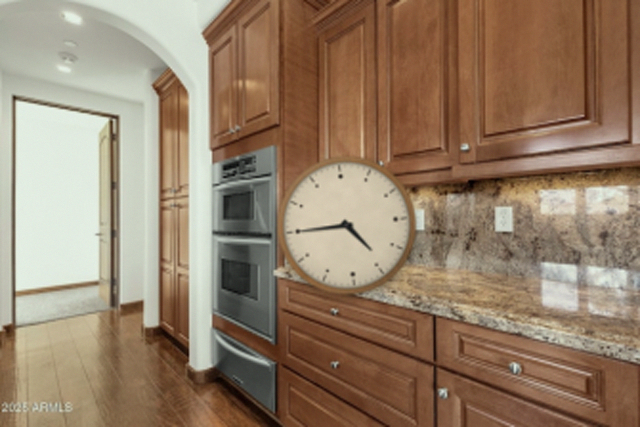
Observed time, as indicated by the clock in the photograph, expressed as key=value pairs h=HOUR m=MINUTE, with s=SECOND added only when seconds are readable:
h=4 m=45
